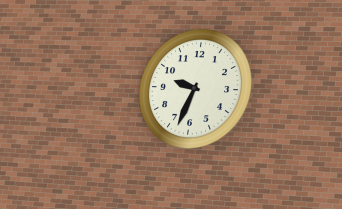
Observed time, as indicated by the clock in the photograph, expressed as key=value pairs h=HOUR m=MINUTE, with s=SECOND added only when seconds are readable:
h=9 m=33
